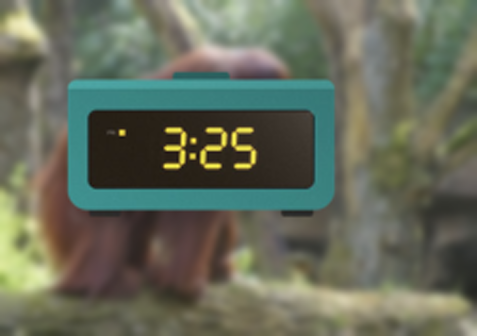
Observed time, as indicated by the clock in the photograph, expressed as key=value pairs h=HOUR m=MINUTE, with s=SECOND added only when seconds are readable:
h=3 m=25
